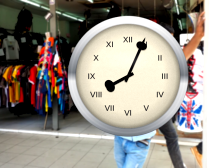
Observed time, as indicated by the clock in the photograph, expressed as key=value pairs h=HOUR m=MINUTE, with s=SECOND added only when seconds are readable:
h=8 m=4
